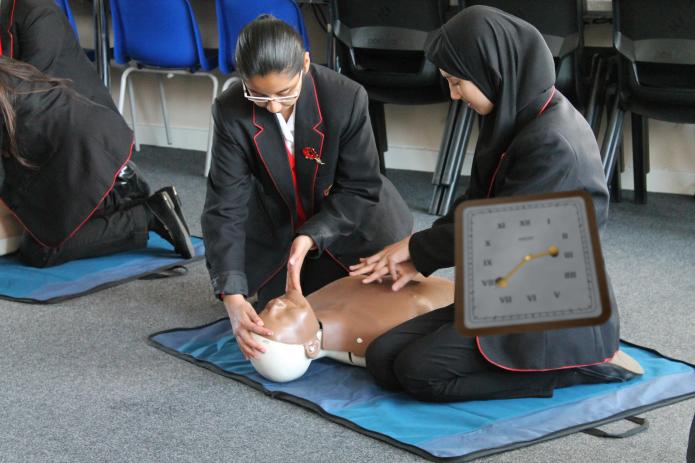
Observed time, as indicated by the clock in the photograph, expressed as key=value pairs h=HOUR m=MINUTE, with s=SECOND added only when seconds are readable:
h=2 m=38
